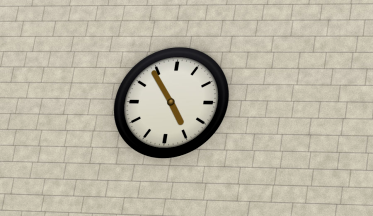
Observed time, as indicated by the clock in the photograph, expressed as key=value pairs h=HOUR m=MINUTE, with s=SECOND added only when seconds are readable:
h=4 m=54
